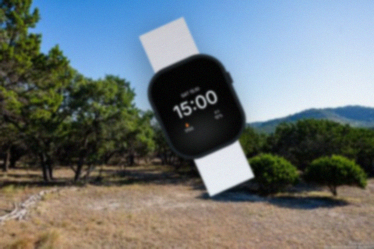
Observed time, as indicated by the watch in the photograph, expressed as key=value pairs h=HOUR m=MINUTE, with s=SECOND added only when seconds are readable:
h=15 m=0
